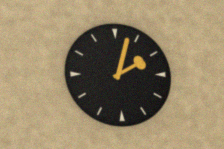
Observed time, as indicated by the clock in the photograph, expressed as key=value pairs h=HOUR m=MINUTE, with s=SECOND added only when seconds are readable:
h=2 m=3
